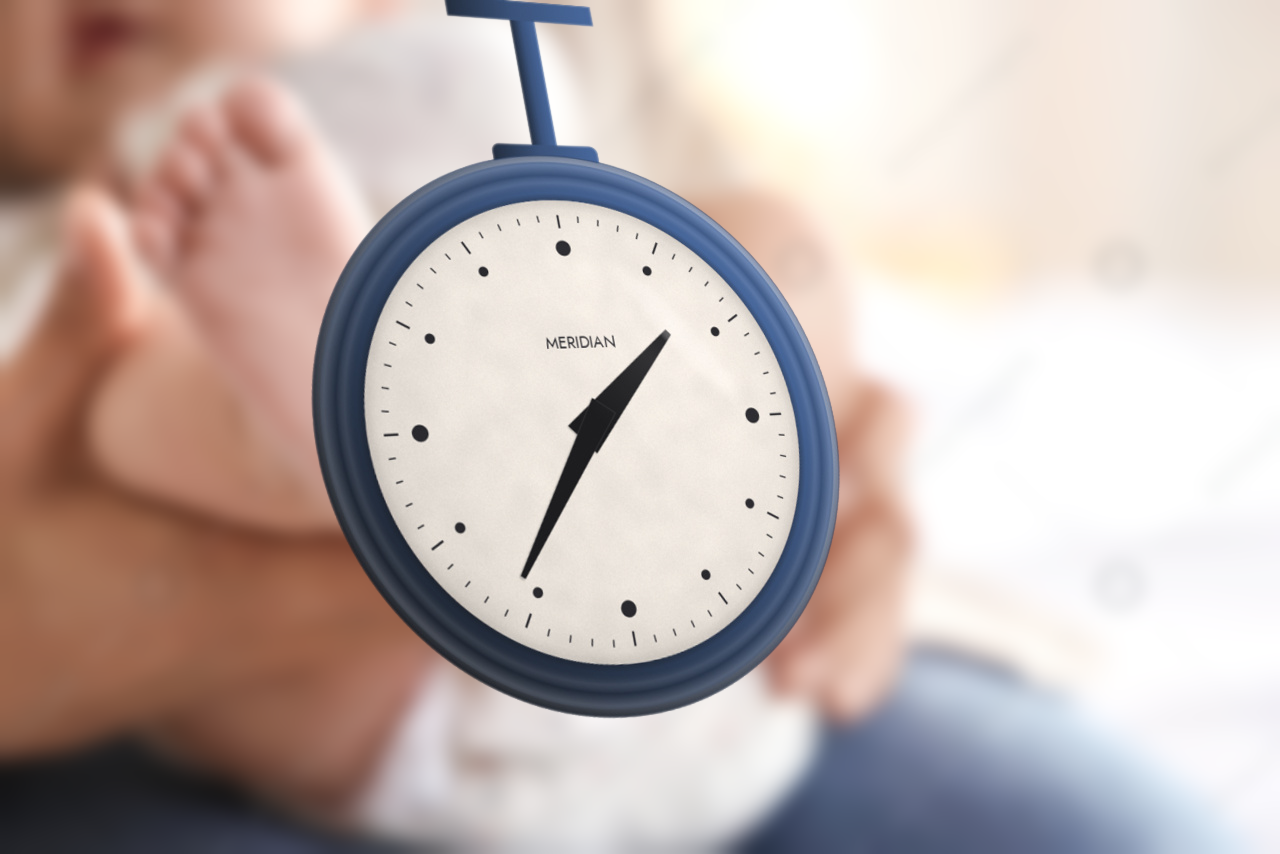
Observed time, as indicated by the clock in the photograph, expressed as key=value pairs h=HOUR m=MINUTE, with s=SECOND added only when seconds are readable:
h=1 m=36
